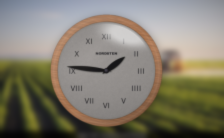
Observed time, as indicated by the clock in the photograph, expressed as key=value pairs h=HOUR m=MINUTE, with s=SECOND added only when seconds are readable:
h=1 m=46
